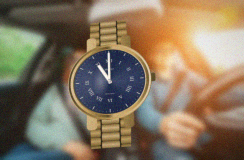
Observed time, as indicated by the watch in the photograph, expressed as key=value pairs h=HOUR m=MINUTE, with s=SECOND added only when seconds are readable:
h=11 m=0
